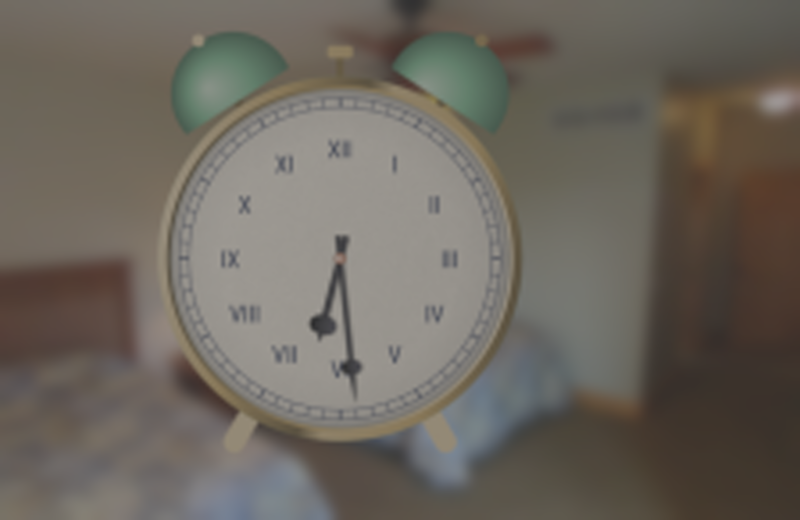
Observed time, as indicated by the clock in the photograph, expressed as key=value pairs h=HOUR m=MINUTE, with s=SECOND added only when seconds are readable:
h=6 m=29
